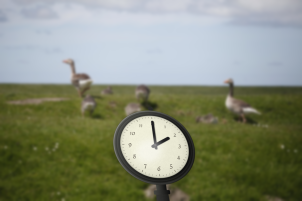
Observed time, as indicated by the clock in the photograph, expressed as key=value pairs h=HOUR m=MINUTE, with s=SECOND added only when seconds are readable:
h=2 m=0
